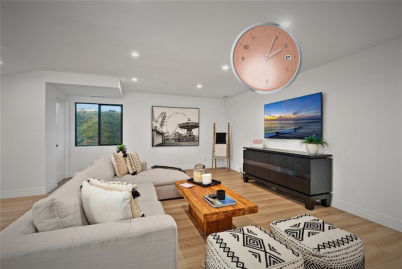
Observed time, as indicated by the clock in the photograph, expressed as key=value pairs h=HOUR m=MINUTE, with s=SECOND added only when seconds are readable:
h=2 m=4
